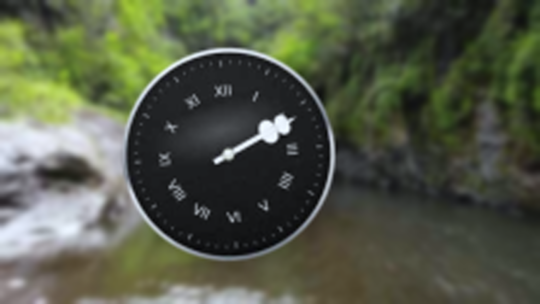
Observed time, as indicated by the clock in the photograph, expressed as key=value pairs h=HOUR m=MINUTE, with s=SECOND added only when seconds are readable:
h=2 m=11
